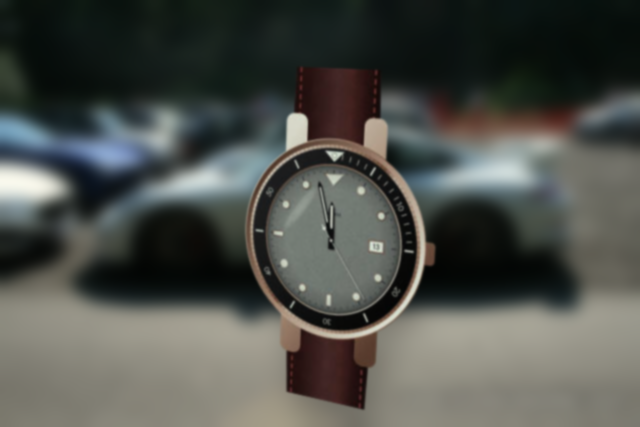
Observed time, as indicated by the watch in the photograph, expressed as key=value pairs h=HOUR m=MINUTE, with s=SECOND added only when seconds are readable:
h=11 m=57 s=24
